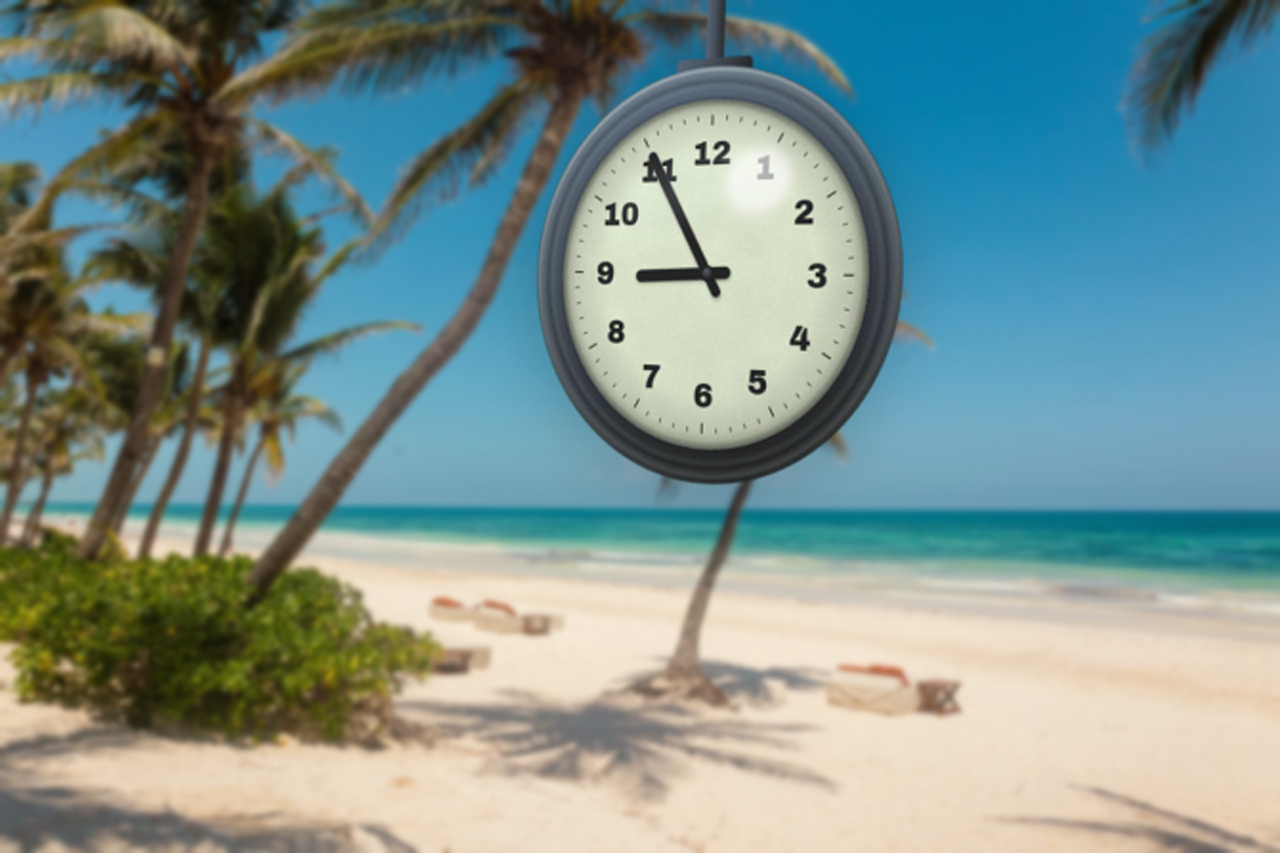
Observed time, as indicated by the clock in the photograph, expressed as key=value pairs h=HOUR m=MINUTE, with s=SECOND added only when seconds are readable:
h=8 m=55
